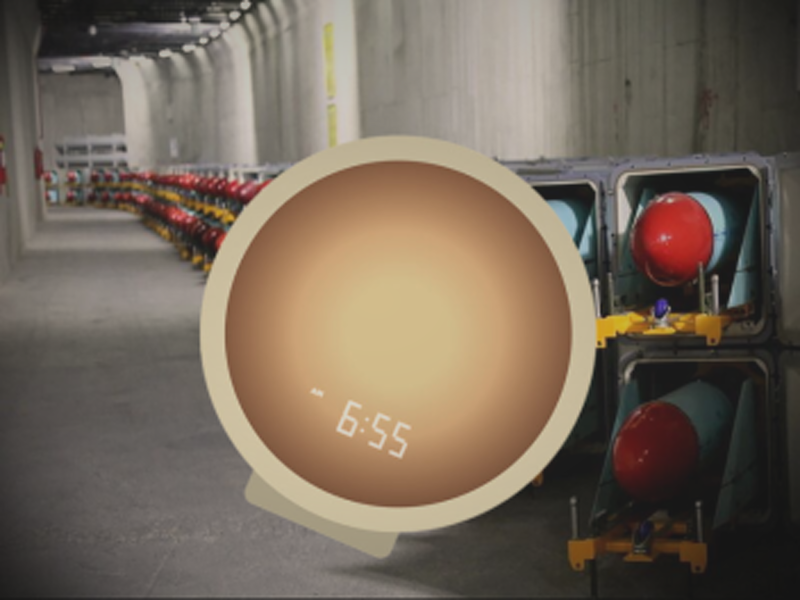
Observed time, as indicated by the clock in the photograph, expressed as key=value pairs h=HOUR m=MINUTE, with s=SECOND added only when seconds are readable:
h=6 m=55
